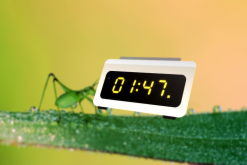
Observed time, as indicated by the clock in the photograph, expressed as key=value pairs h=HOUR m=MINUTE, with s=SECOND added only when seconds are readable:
h=1 m=47
